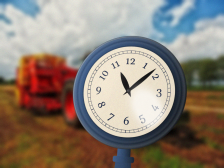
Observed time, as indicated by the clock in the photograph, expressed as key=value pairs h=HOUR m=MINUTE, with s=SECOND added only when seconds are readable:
h=11 m=8
